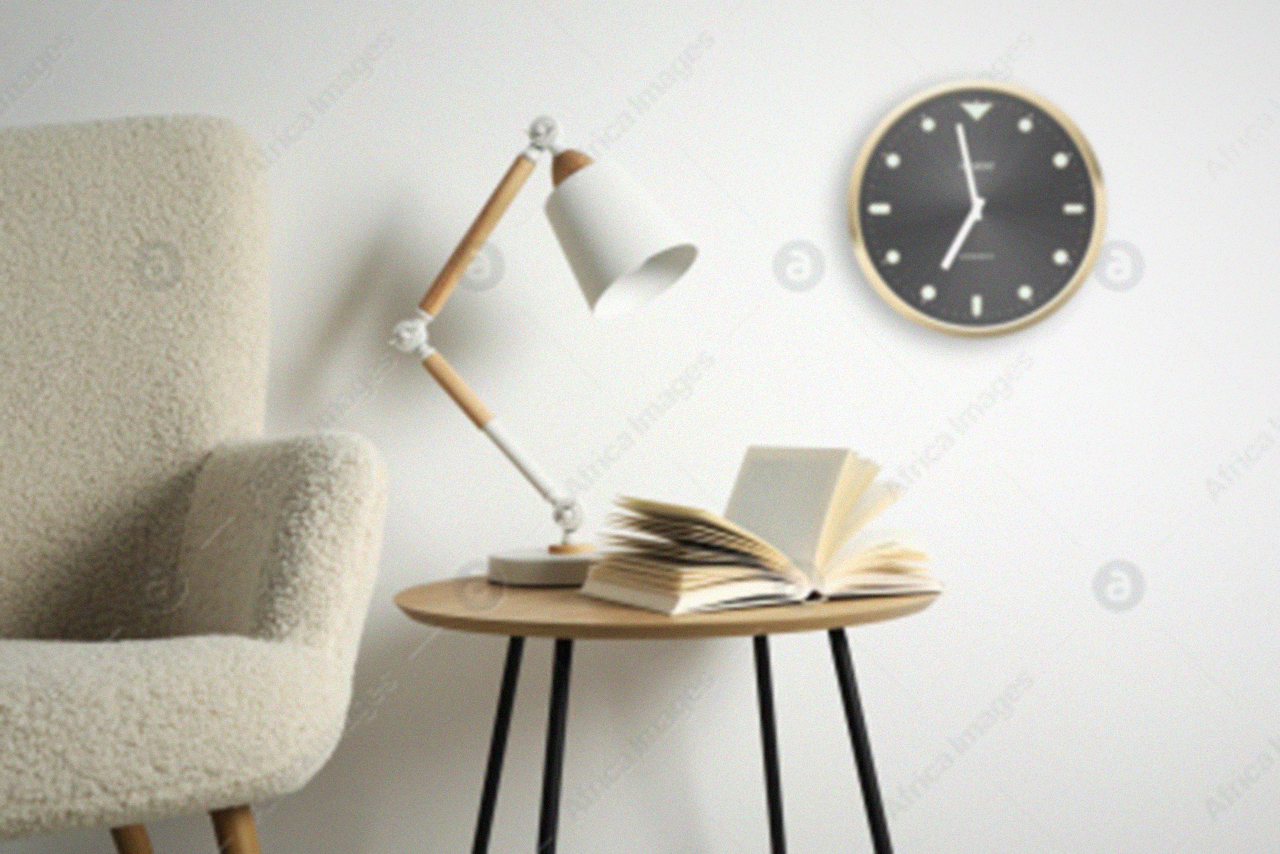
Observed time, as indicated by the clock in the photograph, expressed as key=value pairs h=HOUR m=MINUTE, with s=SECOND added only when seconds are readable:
h=6 m=58
